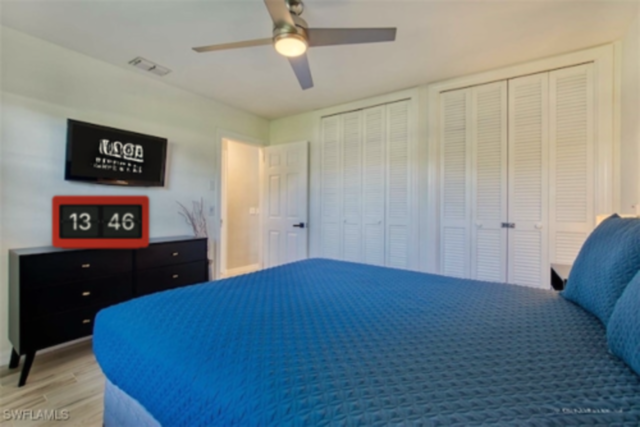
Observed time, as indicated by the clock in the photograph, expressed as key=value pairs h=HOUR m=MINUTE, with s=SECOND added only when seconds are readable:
h=13 m=46
